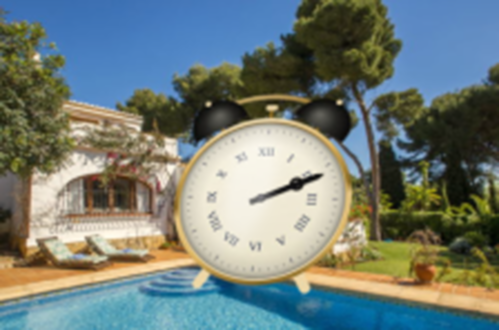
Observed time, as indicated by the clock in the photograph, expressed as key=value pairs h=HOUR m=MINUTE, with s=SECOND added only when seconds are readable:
h=2 m=11
